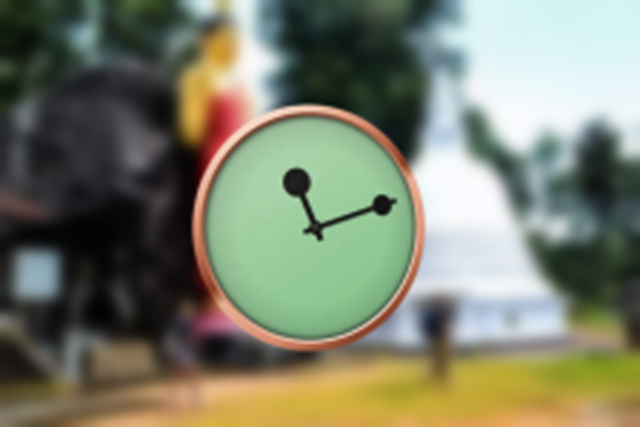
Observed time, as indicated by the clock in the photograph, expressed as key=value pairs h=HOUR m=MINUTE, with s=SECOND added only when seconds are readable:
h=11 m=12
